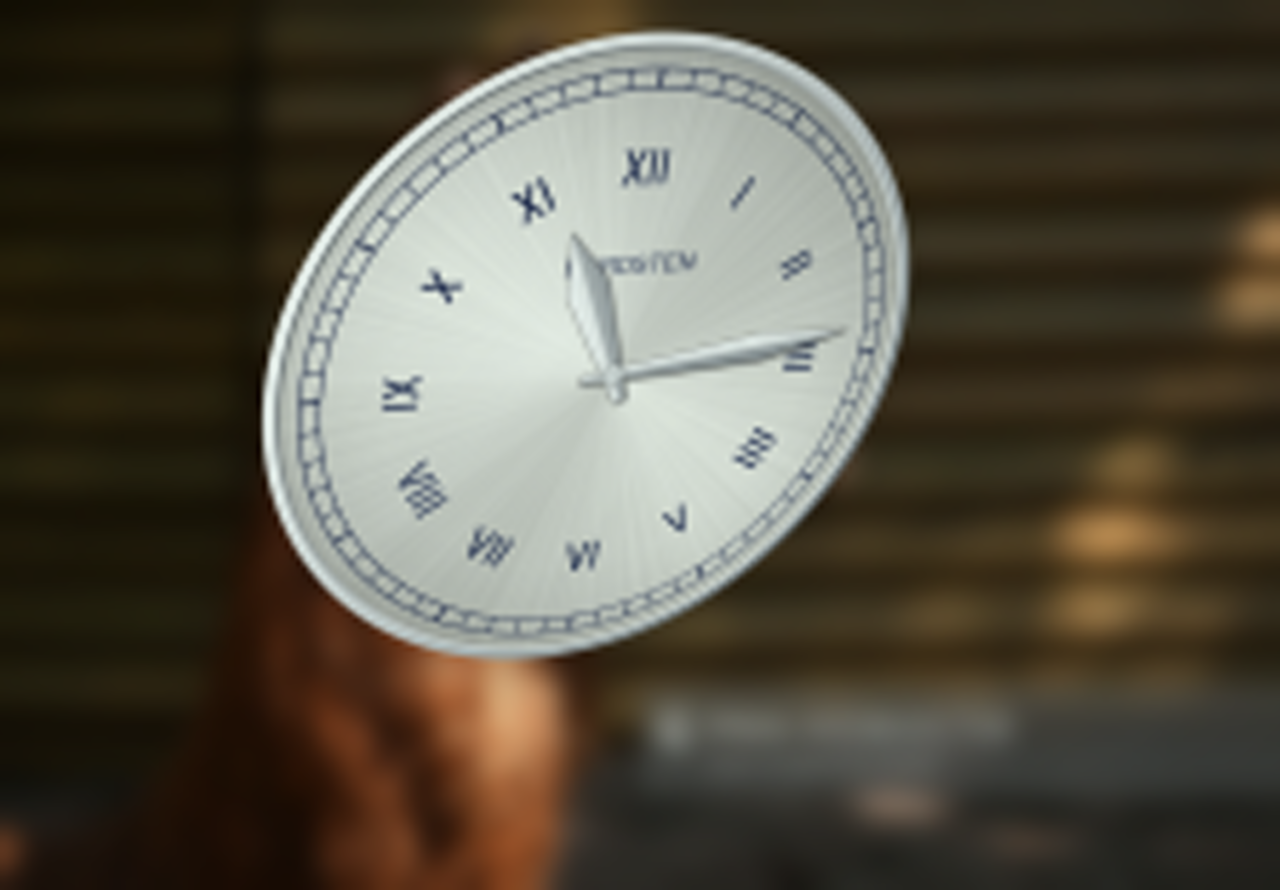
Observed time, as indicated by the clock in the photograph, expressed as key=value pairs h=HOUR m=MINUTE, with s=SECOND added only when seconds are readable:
h=11 m=14
